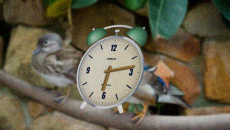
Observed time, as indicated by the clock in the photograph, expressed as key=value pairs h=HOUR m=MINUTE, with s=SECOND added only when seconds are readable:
h=6 m=13
